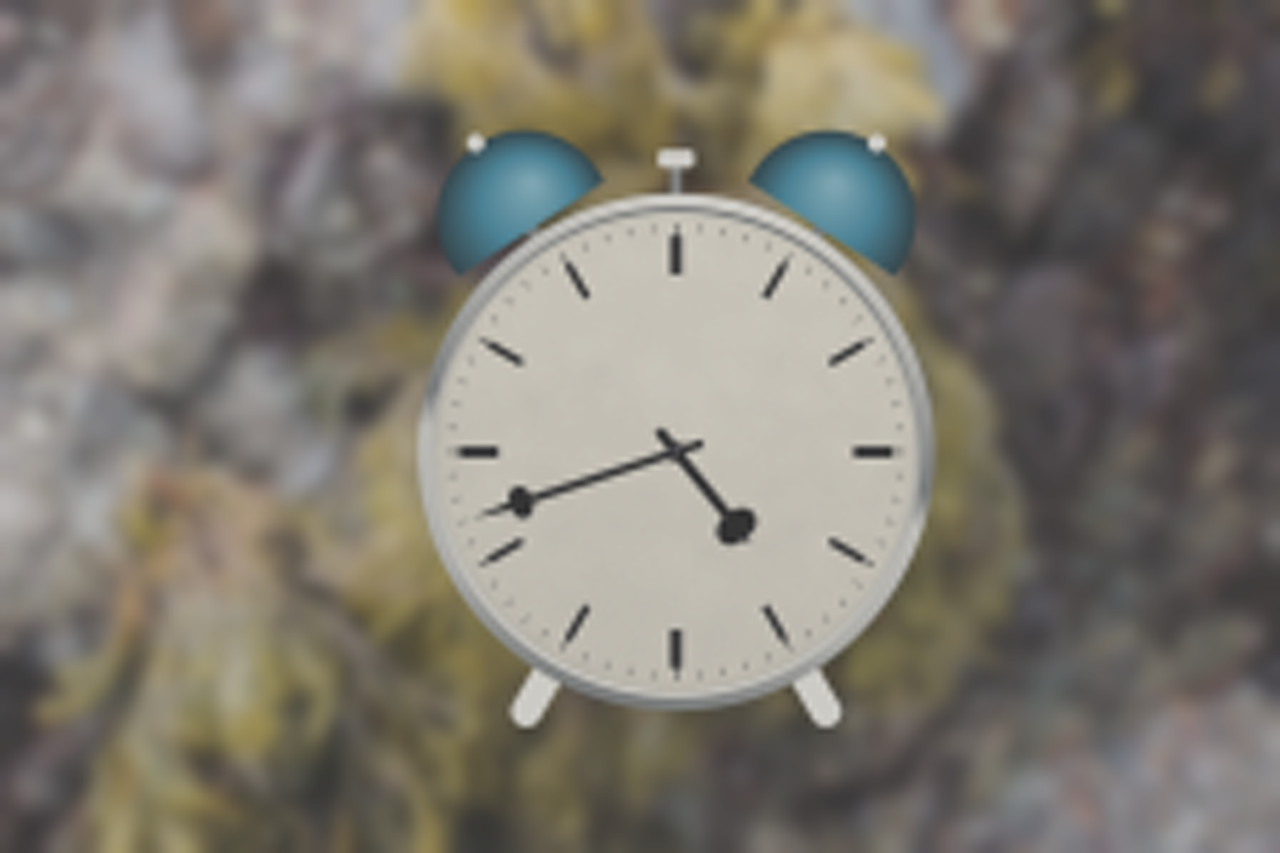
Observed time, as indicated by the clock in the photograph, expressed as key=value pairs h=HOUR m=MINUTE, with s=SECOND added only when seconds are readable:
h=4 m=42
